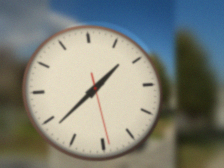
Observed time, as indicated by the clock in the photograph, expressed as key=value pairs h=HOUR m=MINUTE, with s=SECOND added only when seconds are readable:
h=1 m=38 s=29
